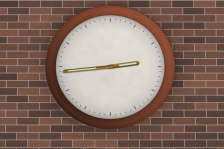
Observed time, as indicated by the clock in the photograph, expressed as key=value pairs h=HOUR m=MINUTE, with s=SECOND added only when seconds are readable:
h=2 m=44
